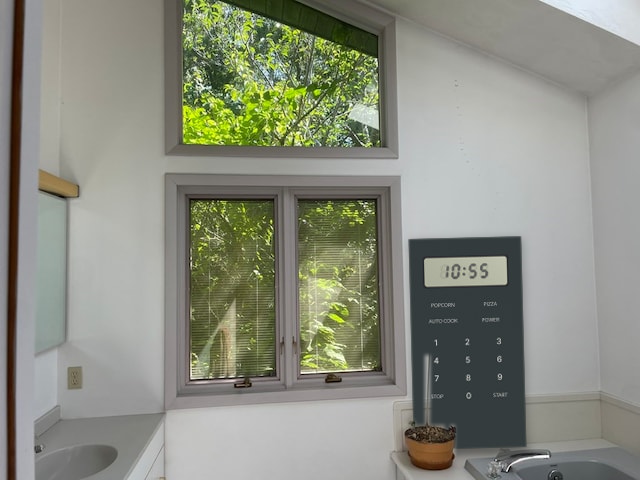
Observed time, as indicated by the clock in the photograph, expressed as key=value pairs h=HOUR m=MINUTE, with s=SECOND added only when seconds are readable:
h=10 m=55
